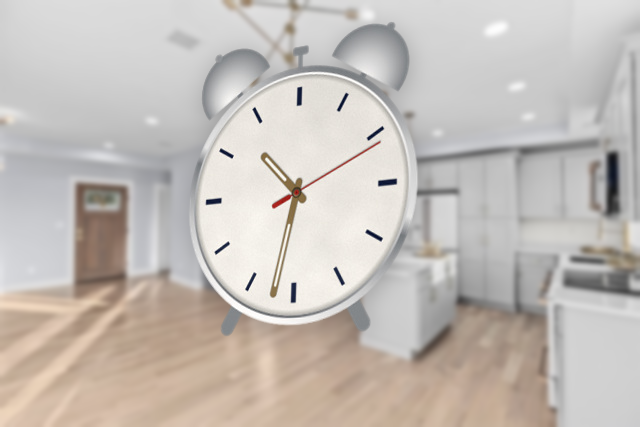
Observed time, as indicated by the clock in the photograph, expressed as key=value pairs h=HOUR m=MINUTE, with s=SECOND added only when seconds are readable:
h=10 m=32 s=11
